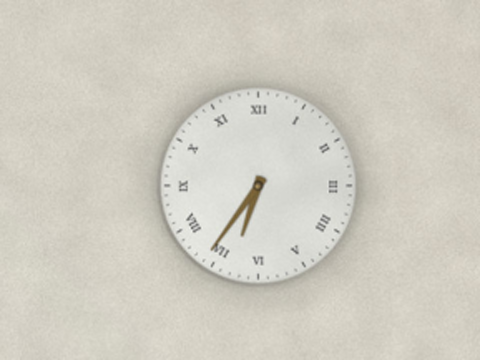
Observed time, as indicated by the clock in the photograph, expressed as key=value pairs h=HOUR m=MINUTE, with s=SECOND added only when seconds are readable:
h=6 m=36
